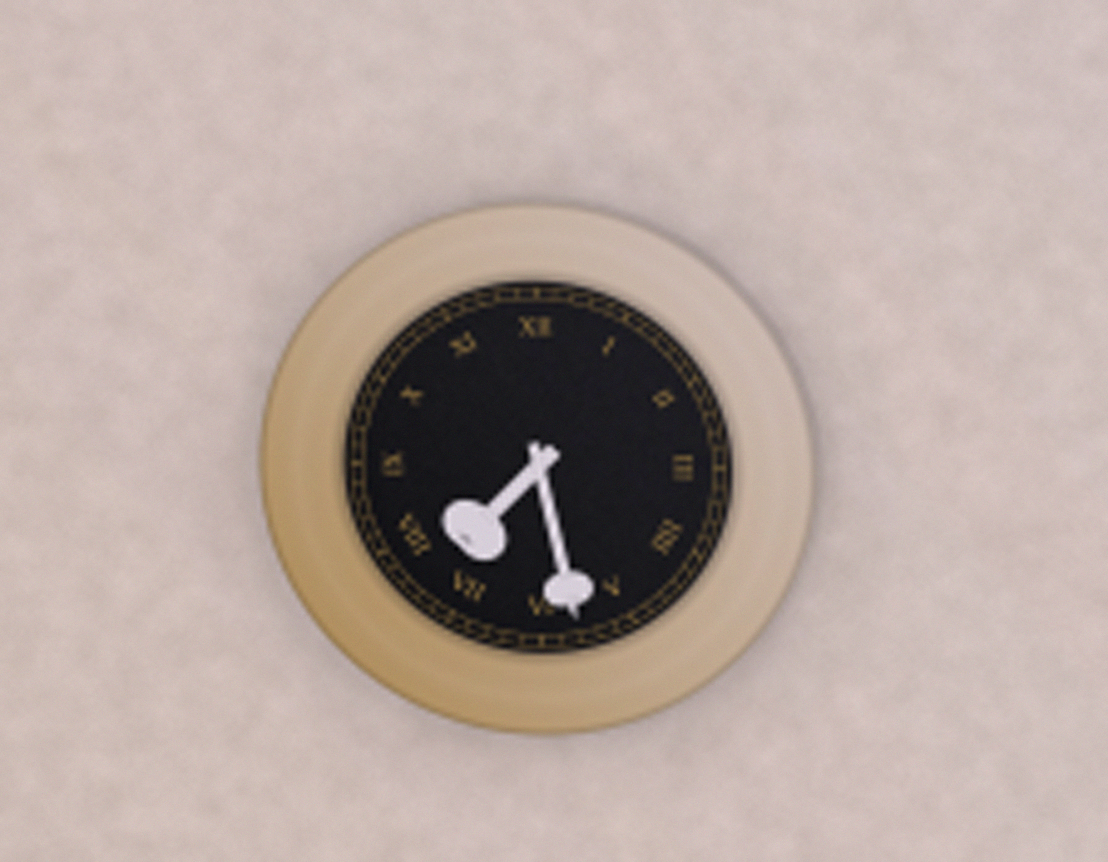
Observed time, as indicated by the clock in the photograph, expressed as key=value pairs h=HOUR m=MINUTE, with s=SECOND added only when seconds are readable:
h=7 m=28
